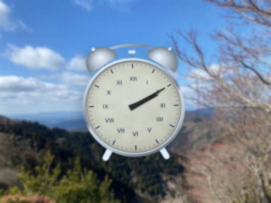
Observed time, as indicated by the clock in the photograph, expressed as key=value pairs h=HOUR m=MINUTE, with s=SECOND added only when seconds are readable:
h=2 m=10
